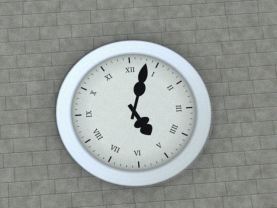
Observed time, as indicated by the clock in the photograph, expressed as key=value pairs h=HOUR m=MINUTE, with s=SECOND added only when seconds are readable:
h=5 m=3
